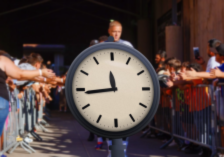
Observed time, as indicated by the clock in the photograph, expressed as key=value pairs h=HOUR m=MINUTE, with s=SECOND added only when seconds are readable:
h=11 m=44
